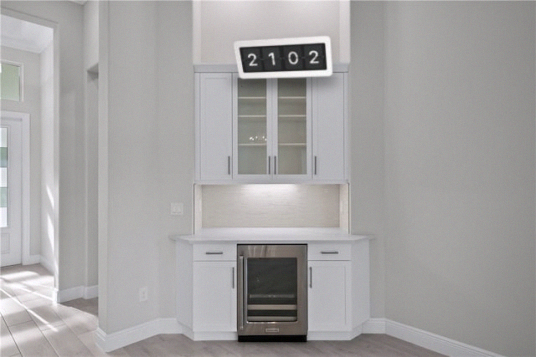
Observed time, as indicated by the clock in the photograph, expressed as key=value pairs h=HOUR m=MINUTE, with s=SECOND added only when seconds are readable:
h=21 m=2
